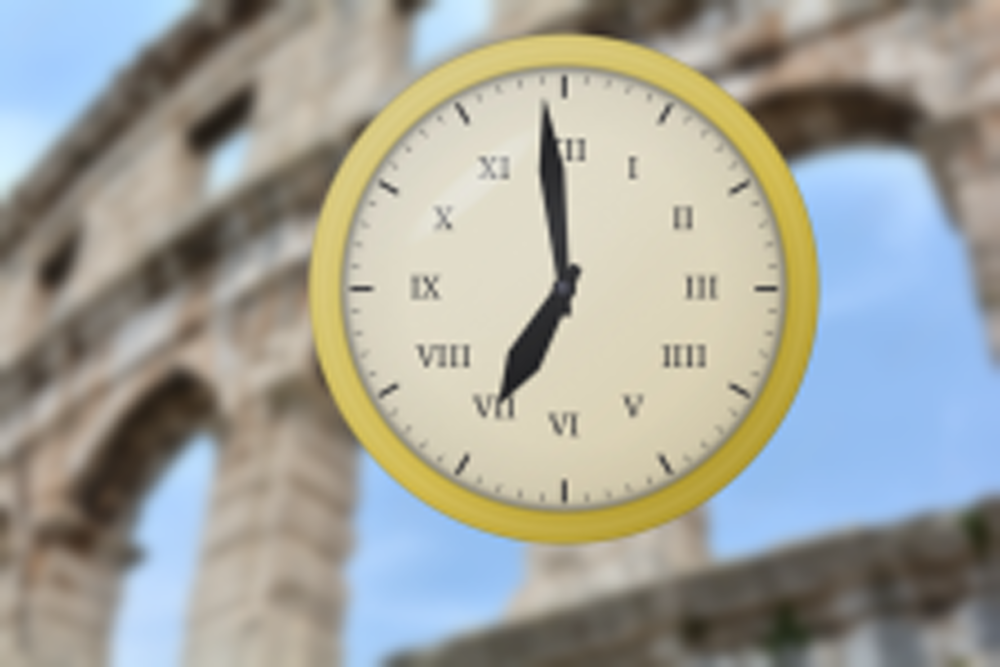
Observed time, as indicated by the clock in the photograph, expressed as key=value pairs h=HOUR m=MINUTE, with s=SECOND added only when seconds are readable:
h=6 m=59
